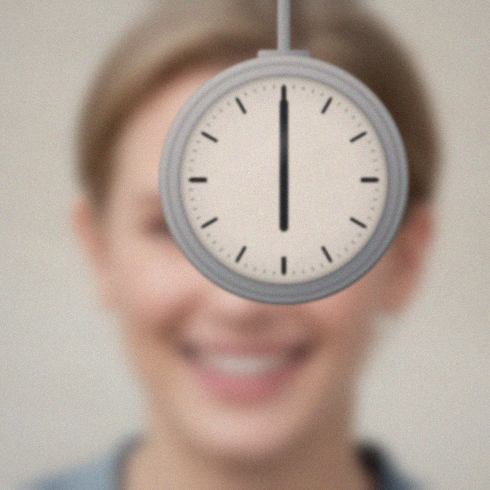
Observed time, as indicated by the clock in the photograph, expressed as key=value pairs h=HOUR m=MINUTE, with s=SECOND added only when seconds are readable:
h=6 m=0
